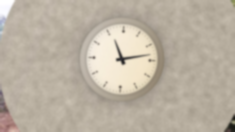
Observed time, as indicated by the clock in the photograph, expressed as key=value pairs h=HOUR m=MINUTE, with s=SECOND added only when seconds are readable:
h=11 m=13
